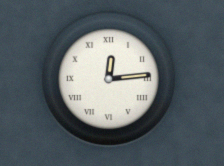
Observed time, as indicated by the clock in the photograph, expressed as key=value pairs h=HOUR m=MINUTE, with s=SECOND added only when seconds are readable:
h=12 m=14
